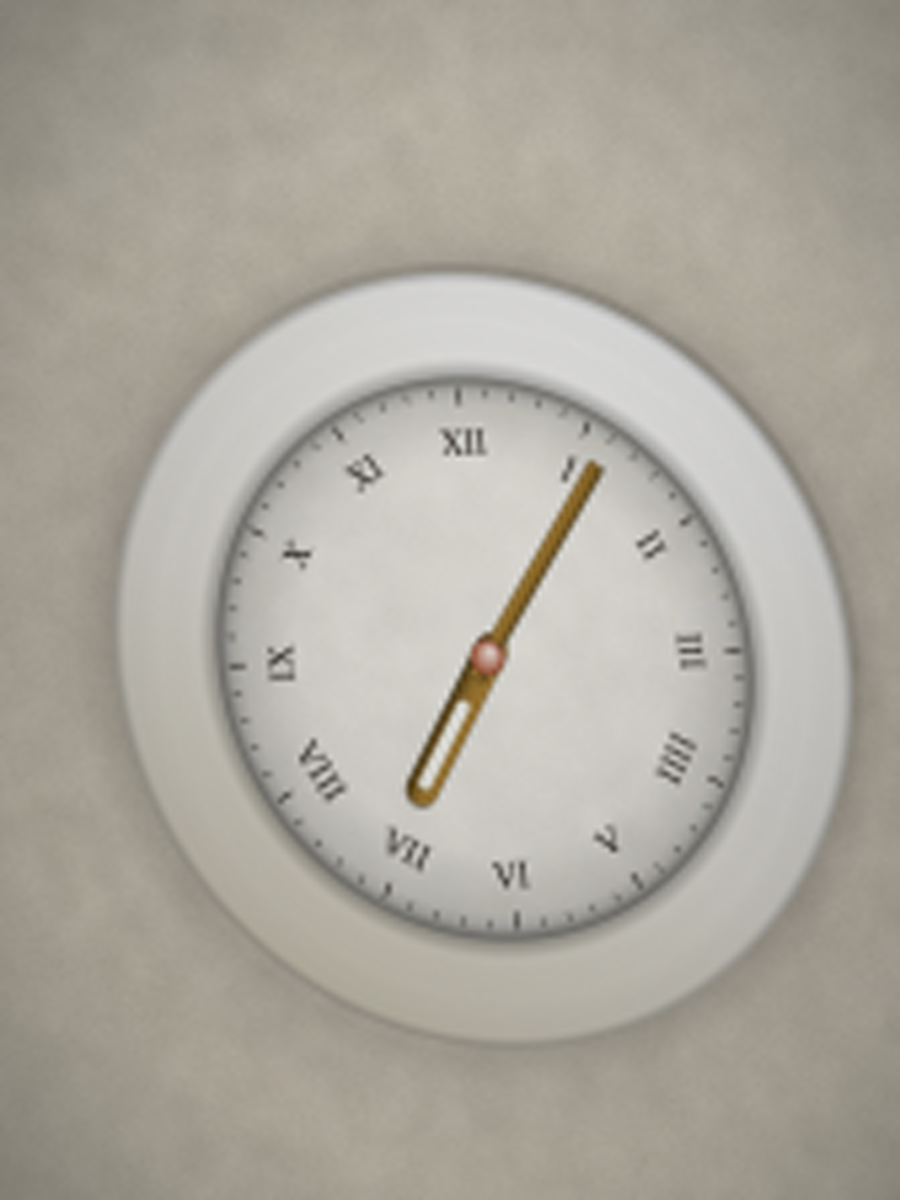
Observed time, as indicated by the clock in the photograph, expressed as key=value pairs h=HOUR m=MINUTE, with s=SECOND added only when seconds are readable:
h=7 m=6
